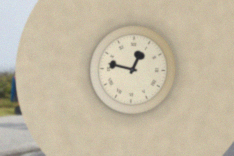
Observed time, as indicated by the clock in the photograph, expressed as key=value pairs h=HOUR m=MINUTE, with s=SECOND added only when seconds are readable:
h=12 m=47
